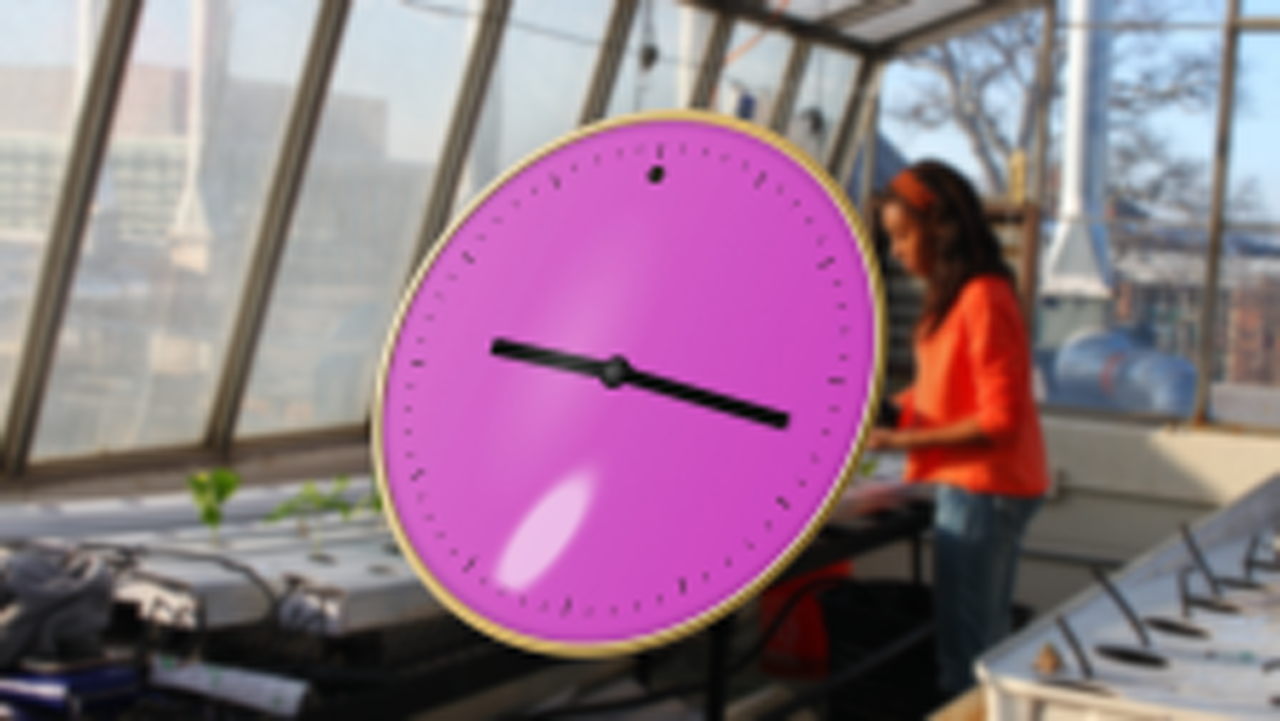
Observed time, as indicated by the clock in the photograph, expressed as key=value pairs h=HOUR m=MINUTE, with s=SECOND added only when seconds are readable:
h=9 m=17
